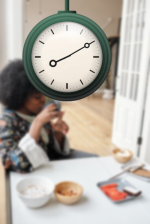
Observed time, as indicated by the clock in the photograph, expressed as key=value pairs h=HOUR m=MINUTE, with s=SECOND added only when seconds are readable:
h=8 m=10
